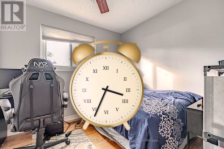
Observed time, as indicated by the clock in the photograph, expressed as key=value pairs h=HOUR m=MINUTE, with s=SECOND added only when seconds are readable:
h=3 m=34
